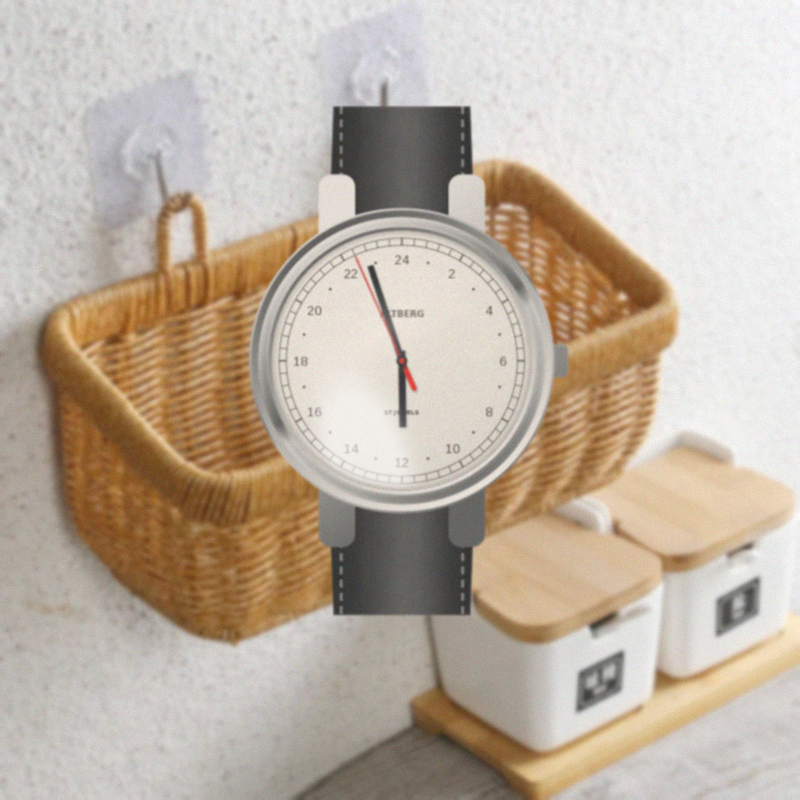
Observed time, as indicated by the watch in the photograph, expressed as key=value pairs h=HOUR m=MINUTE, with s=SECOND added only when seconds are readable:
h=11 m=56 s=56
